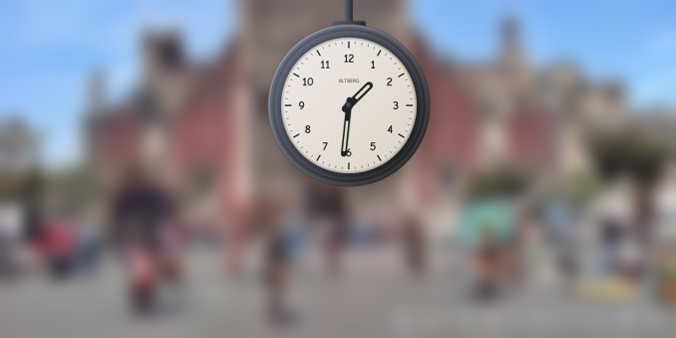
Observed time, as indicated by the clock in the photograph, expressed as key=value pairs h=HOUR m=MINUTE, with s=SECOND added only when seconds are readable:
h=1 m=31
